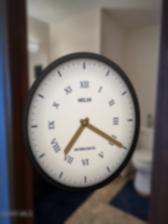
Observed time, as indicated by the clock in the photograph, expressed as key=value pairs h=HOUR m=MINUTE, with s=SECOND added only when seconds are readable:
h=7 m=20
